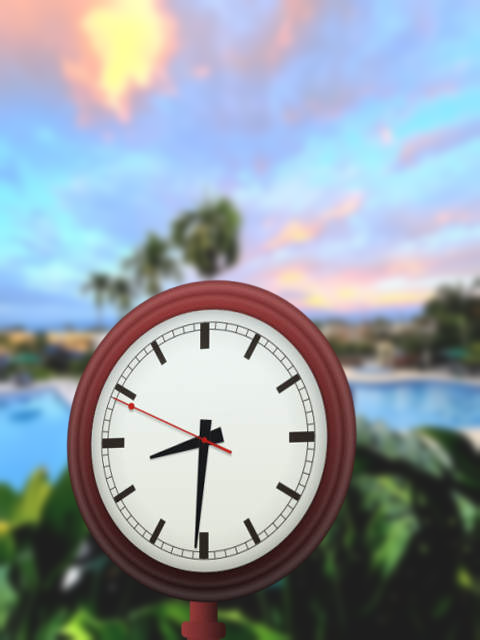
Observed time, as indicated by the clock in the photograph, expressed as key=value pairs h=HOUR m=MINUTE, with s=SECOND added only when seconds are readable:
h=8 m=30 s=49
